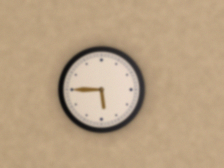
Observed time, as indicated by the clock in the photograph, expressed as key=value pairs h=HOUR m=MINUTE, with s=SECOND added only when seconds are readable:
h=5 m=45
